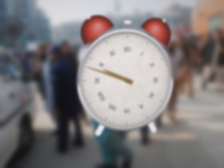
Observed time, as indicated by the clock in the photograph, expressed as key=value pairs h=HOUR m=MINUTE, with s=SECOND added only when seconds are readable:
h=9 m=48
